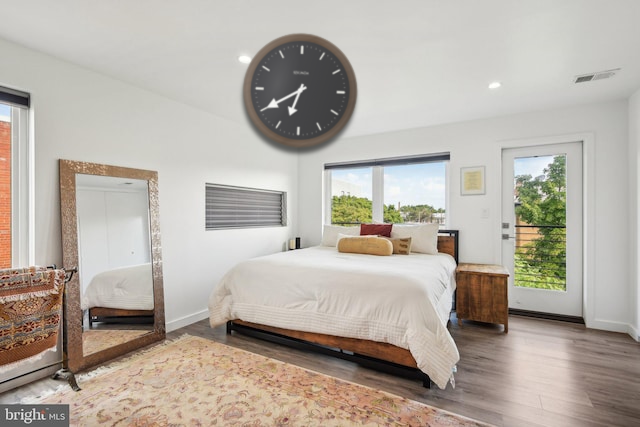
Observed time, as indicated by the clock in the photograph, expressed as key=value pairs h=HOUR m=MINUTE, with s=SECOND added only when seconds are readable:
h=6 m=40
